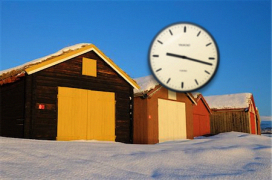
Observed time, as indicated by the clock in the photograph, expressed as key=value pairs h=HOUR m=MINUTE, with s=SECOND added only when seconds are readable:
h=9 m=17
